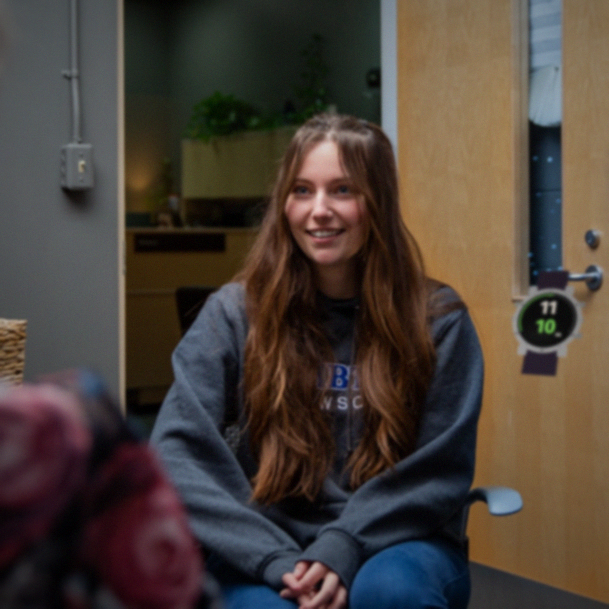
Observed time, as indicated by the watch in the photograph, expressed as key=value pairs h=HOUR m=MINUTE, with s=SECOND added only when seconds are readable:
h=11 m=10
